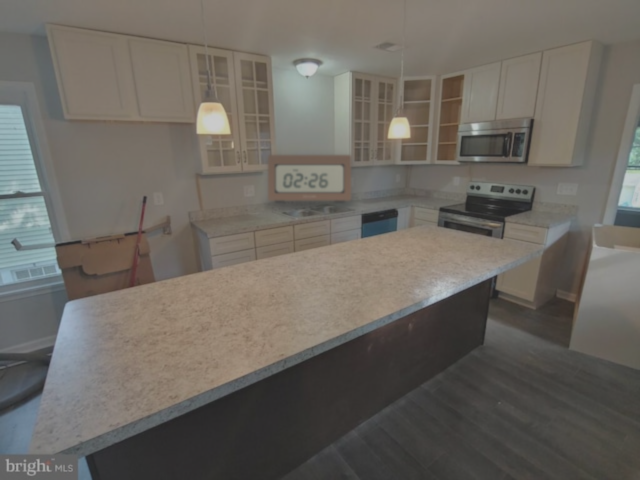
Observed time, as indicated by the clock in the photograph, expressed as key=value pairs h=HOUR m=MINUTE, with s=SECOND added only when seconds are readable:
h=2 m=26
